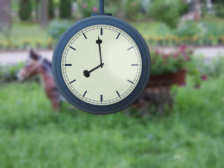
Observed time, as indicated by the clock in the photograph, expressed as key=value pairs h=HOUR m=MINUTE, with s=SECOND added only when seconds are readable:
h=7 m=59
